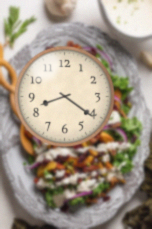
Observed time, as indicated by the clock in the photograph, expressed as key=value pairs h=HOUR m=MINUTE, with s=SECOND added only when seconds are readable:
h=8 m=21
